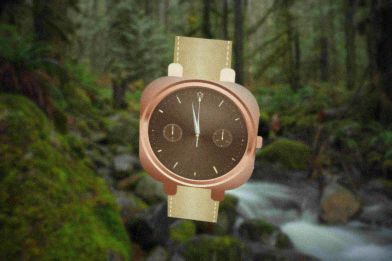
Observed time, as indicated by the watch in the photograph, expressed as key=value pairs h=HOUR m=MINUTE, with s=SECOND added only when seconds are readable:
h=11 m=58
